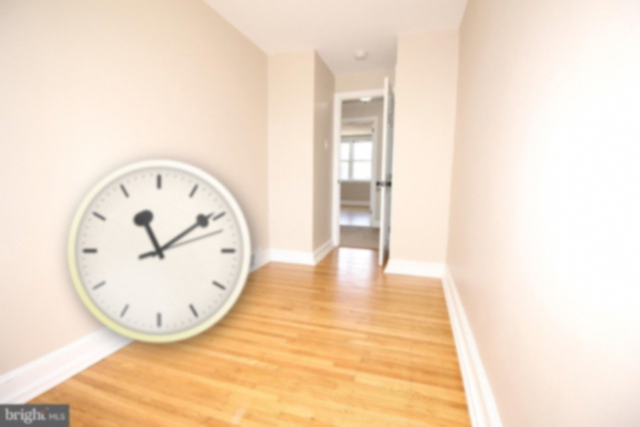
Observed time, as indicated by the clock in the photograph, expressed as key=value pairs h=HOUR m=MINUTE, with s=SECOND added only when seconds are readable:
h=11 m=9 s=12
